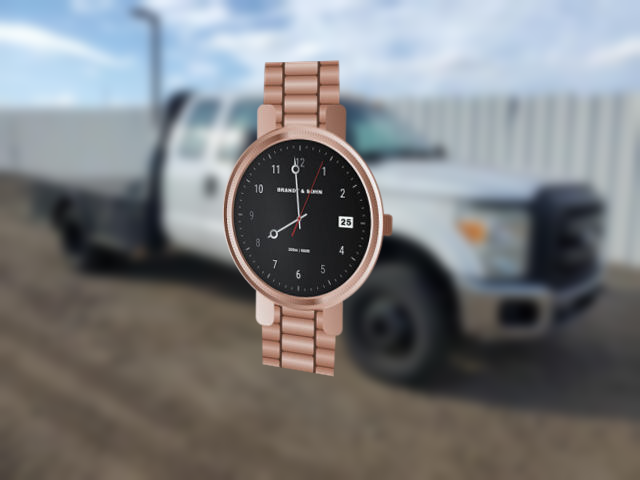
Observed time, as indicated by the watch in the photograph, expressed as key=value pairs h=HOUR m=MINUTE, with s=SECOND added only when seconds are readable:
h=7 m=59 s=4
